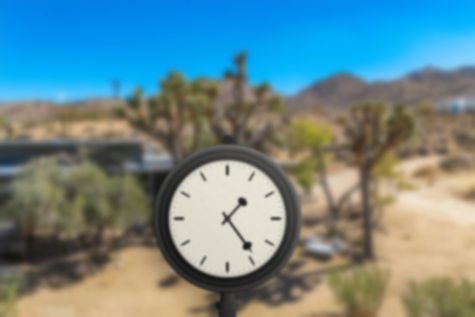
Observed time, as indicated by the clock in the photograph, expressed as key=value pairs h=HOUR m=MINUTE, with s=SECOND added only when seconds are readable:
h=1 m=24
